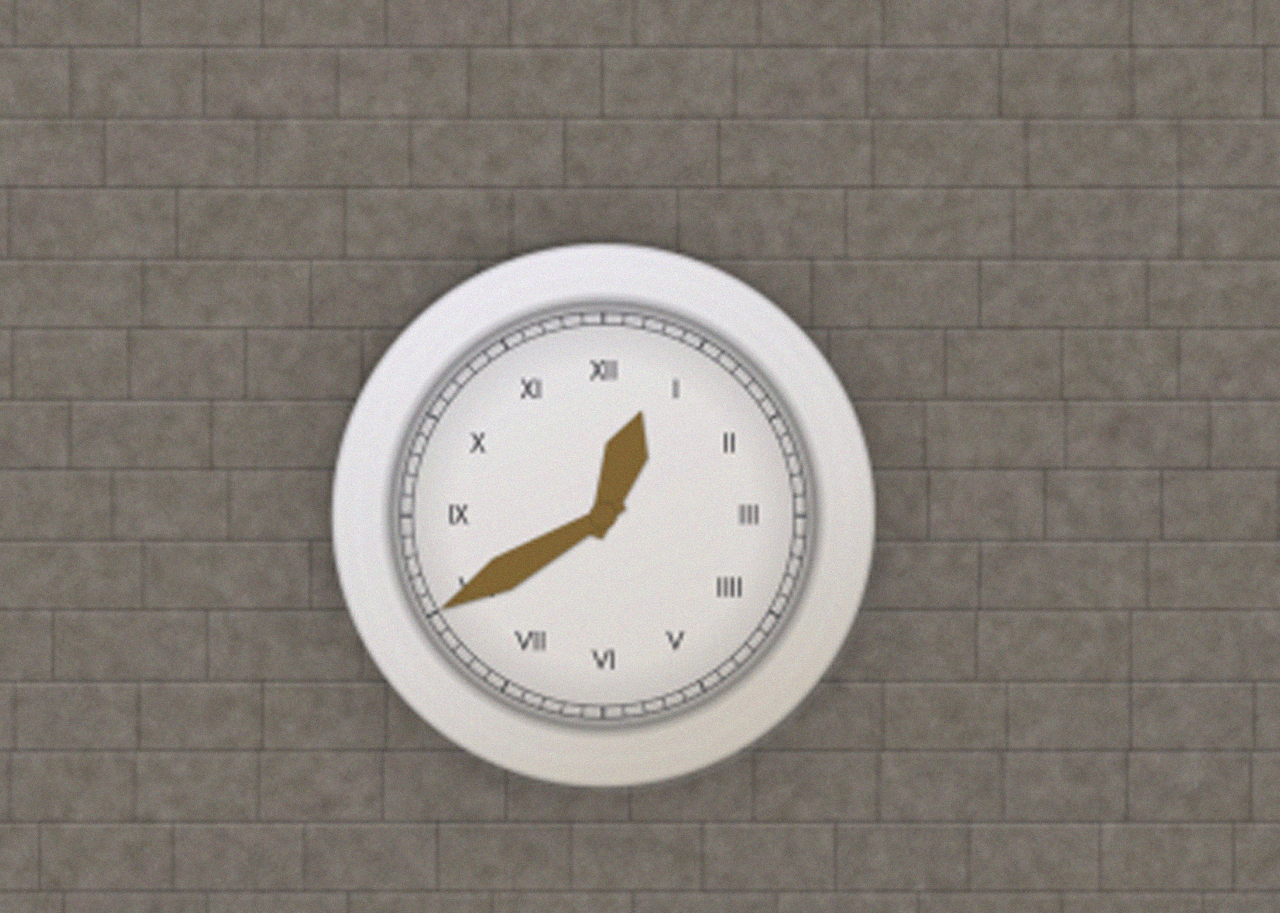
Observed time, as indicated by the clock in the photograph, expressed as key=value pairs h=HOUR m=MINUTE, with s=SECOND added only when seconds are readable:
h=12 m=40
